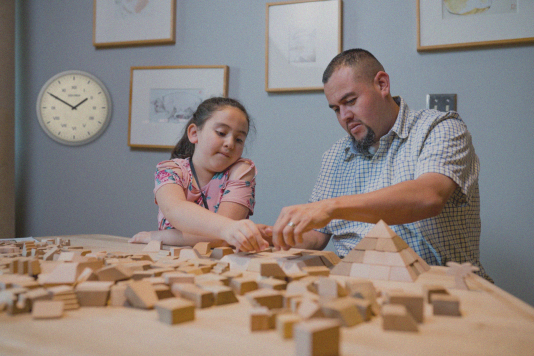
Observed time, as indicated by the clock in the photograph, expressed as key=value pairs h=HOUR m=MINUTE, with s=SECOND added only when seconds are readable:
h=1 m=50
